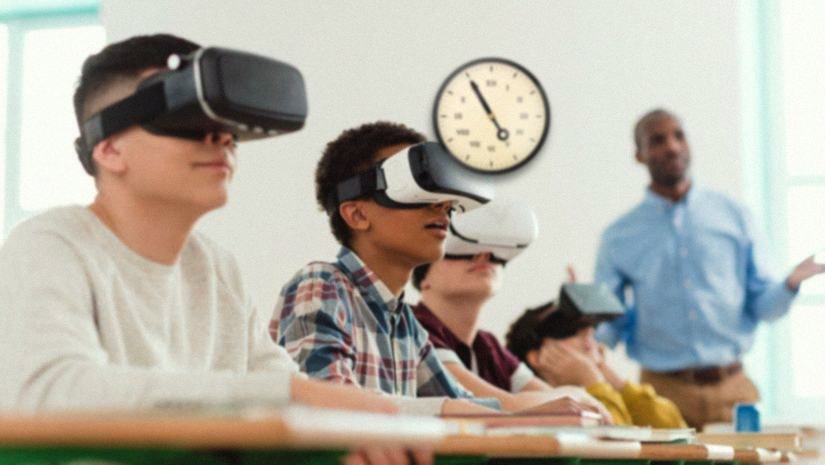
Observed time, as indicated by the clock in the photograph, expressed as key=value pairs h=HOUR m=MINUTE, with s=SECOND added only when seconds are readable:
h=4 m=55
